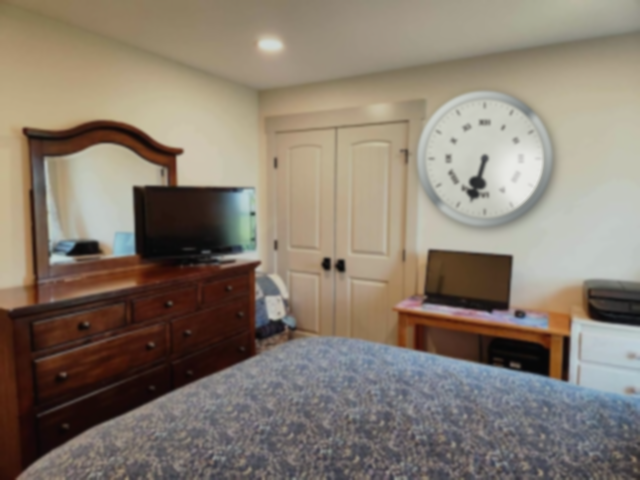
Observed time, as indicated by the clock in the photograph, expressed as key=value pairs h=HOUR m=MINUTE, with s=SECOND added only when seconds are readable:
h=6 m=33
